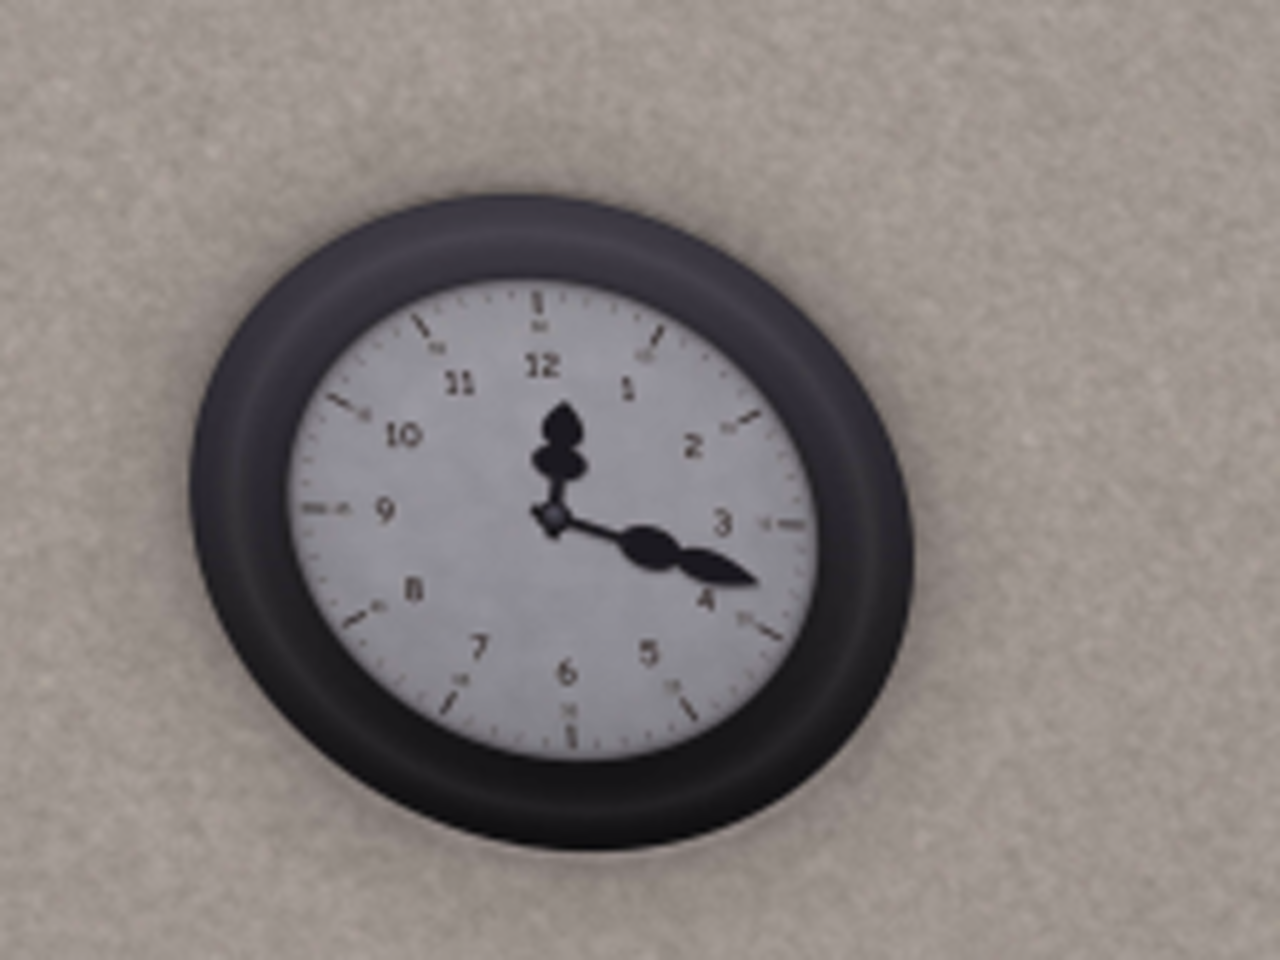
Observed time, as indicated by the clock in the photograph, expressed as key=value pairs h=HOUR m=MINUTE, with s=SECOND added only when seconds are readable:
h=12 m=18
